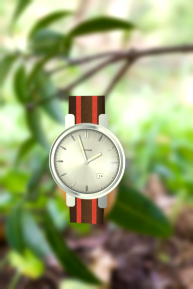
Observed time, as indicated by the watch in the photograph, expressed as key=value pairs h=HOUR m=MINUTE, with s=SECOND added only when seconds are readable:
h=1 m=57
